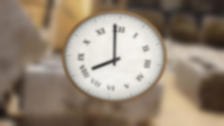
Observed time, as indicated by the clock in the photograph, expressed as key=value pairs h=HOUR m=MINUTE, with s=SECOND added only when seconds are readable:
h=7 m=59
